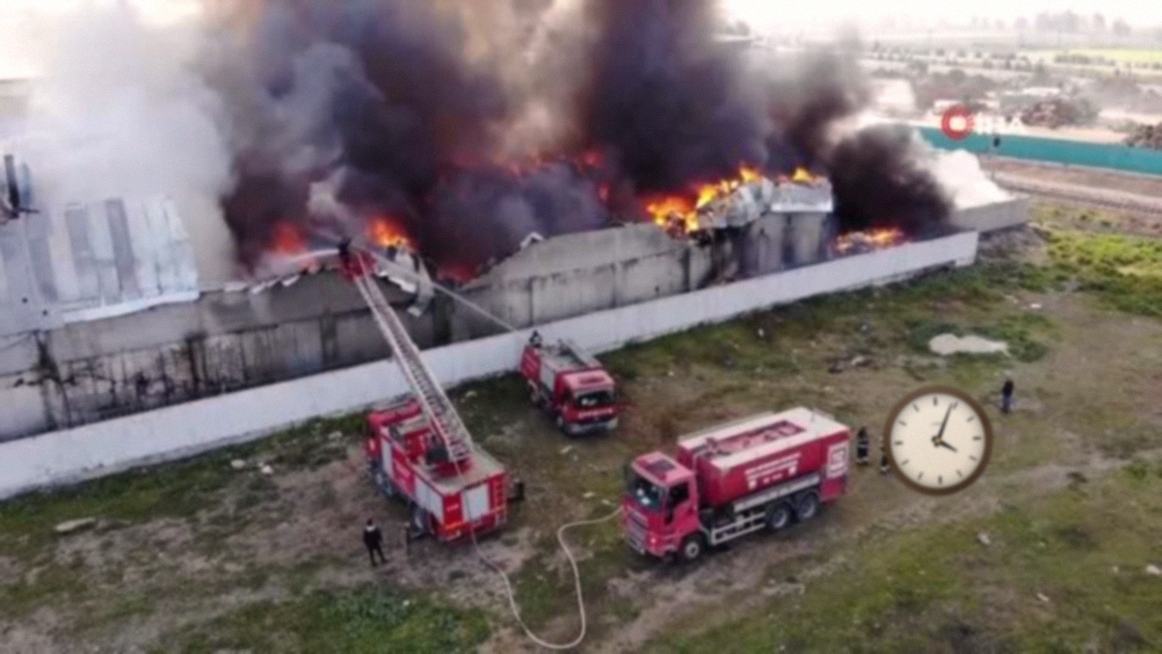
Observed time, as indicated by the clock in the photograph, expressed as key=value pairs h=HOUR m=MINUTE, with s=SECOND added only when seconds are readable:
h=4 m=4
